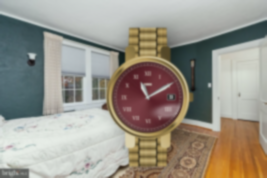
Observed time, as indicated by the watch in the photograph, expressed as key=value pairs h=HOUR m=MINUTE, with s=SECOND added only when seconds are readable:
h=11 m=10
